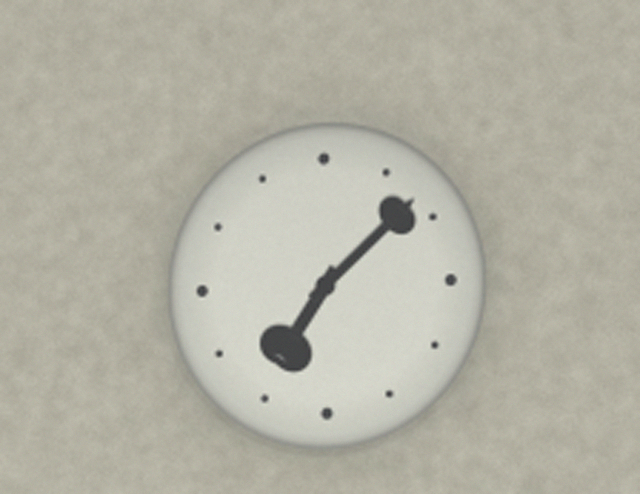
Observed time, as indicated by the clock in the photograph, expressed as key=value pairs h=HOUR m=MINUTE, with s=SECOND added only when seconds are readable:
h=7 m=8
